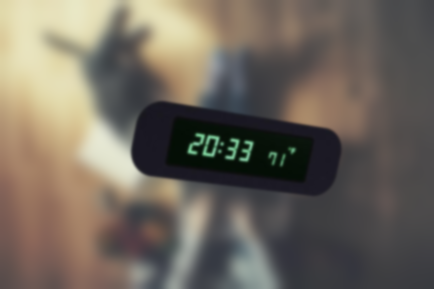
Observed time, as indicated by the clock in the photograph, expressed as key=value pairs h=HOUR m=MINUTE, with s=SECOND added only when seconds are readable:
h=20 m=33
